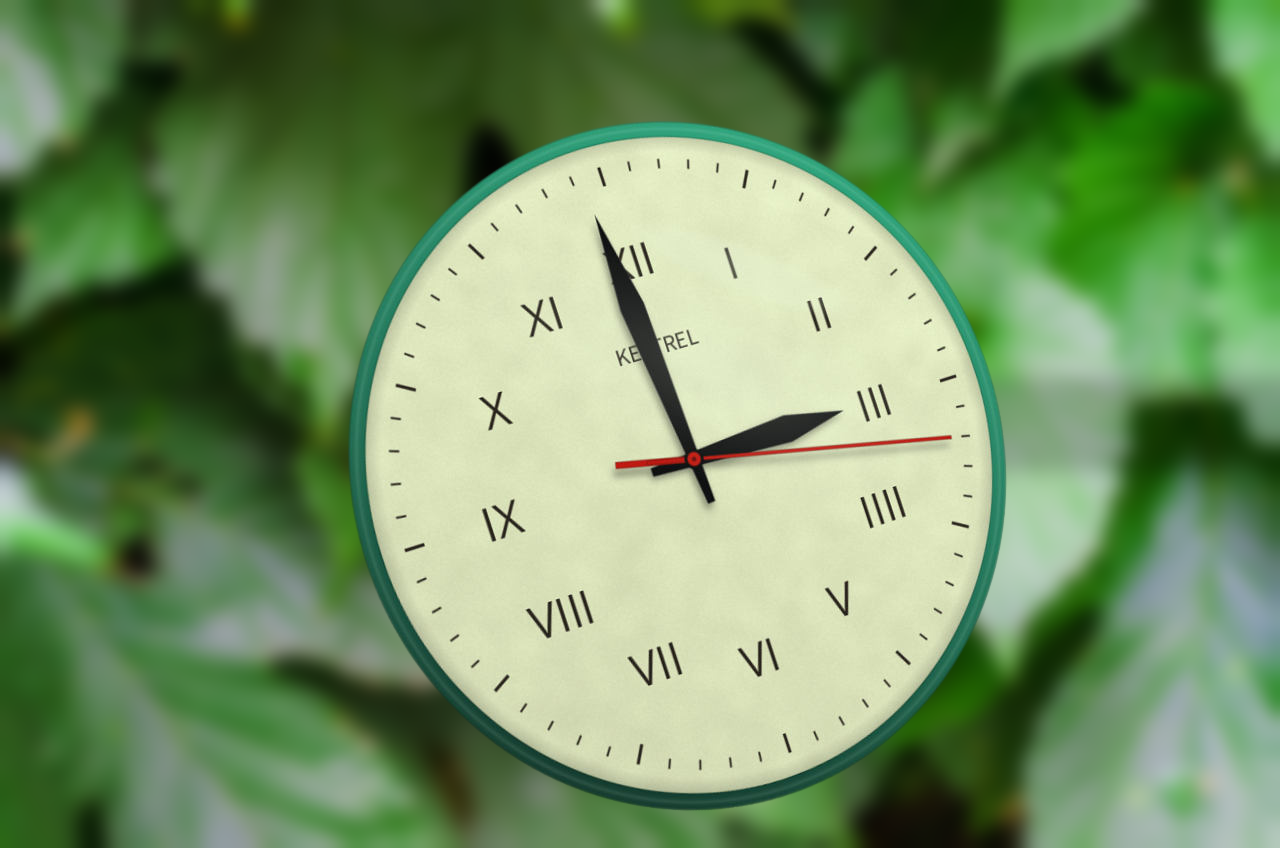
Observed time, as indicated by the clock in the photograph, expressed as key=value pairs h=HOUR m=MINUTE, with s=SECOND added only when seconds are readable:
h=2 m=59 s=17
